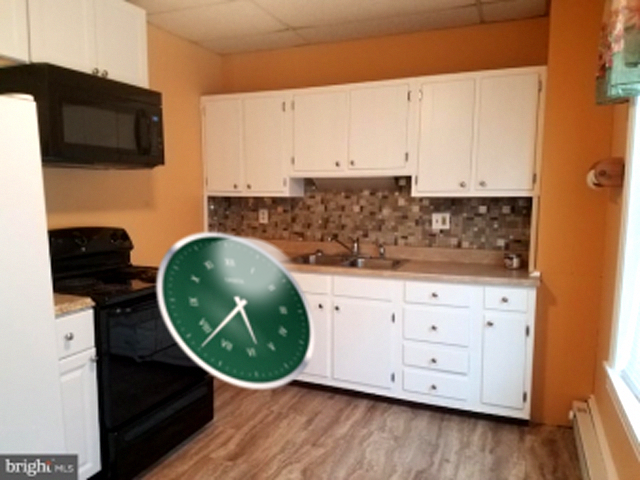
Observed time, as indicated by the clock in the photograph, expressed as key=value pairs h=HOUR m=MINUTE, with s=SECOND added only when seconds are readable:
h=5 m=38
